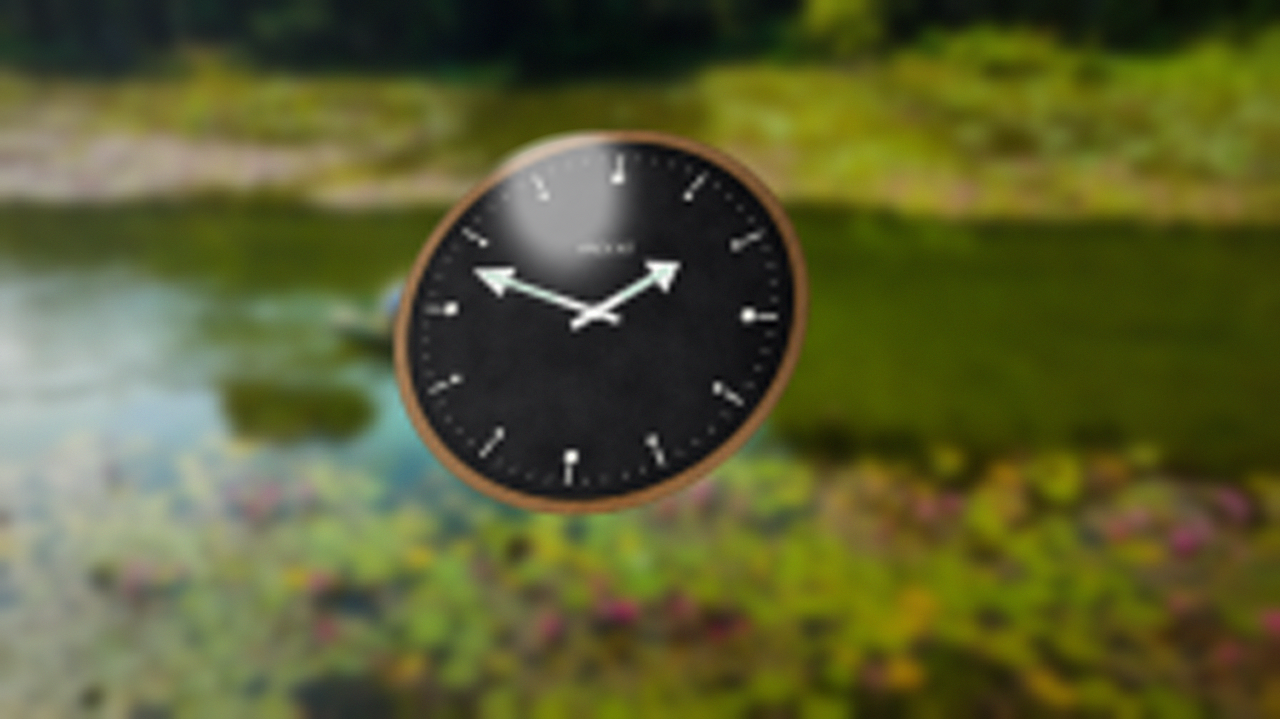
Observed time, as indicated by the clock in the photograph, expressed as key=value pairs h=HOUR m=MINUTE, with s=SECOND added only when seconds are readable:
h=1 m=48
